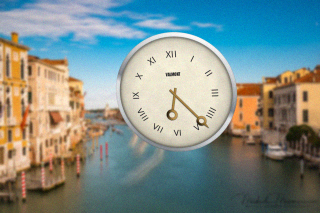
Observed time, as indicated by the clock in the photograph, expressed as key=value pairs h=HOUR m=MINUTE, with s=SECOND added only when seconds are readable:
h=6 m=23
